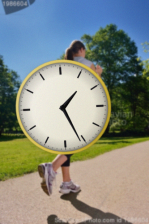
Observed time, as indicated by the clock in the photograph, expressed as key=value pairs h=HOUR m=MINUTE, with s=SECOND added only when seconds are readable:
h=1 m=26
